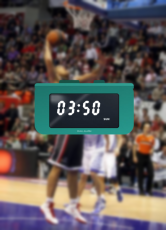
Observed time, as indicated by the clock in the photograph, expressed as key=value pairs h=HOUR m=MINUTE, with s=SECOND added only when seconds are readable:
h=3 m=50
